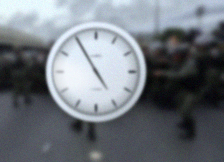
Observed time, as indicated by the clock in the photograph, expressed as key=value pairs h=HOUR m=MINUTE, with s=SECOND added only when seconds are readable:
h=4 m=55
